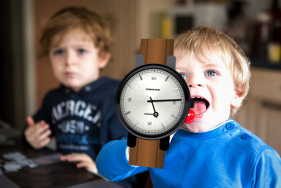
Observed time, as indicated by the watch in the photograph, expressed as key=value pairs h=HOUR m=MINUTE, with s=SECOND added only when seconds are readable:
h=5 m=14
